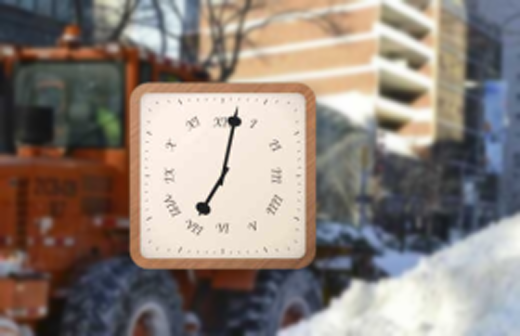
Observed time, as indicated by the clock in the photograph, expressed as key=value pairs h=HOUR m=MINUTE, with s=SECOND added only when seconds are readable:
h=7 m=2
